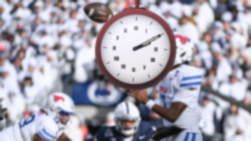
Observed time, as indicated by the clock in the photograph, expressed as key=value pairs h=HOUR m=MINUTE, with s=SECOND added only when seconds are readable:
h=2 m=10
